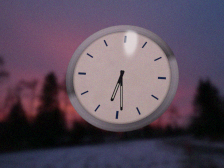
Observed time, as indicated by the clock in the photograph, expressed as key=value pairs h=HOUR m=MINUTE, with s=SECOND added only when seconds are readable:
h=6 m=29
